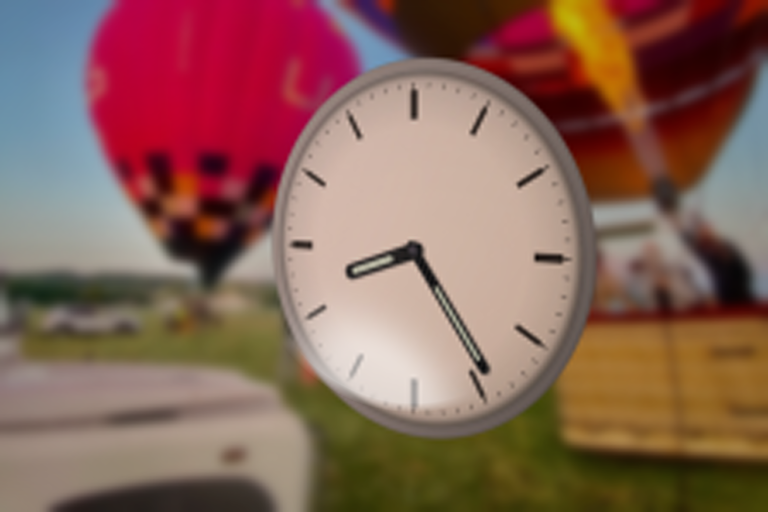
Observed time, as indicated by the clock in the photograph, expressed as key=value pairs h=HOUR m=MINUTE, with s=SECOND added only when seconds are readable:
h=8 m=24
